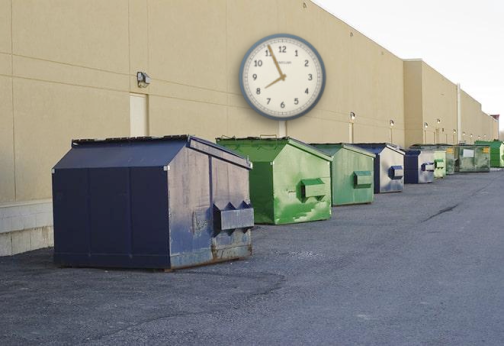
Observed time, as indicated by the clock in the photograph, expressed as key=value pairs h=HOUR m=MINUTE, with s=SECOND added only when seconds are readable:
h=7 m=56
